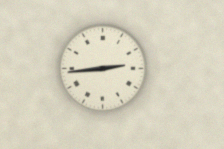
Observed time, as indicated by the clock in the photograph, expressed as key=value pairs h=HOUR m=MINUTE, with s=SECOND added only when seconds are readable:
h=2 m=44
